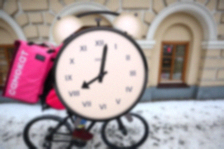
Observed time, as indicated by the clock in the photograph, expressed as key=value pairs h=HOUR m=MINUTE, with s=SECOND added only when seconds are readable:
h=8 m=2
